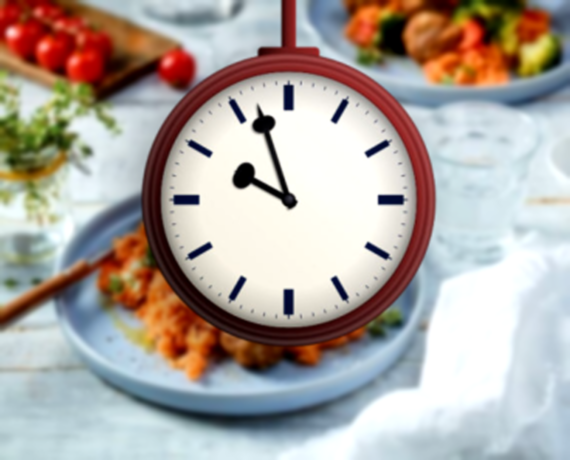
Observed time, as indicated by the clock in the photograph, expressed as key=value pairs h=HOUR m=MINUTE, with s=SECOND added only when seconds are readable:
h=9 m=57
